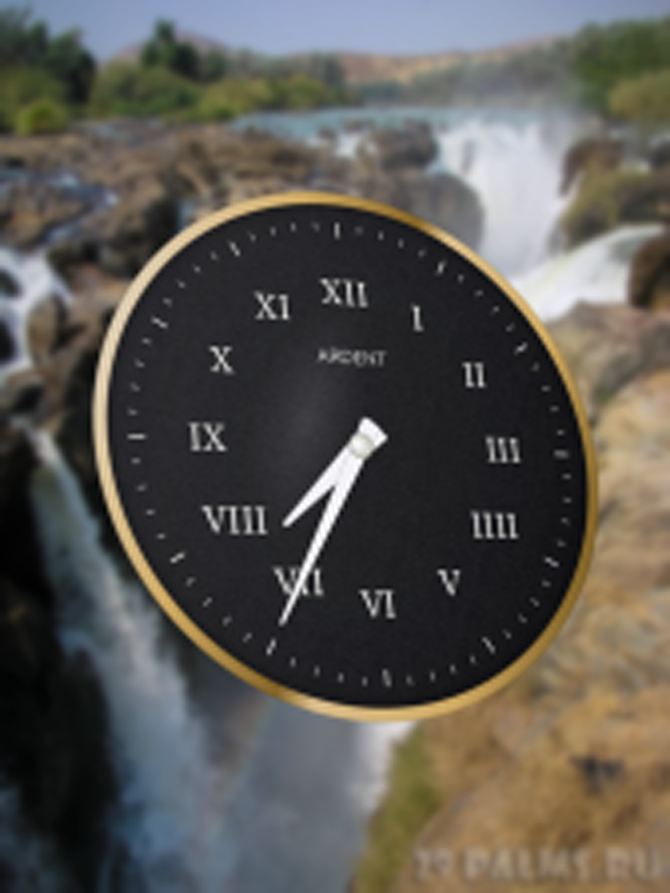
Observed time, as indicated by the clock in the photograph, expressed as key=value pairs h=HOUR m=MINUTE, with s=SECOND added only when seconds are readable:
h=7 m=35
